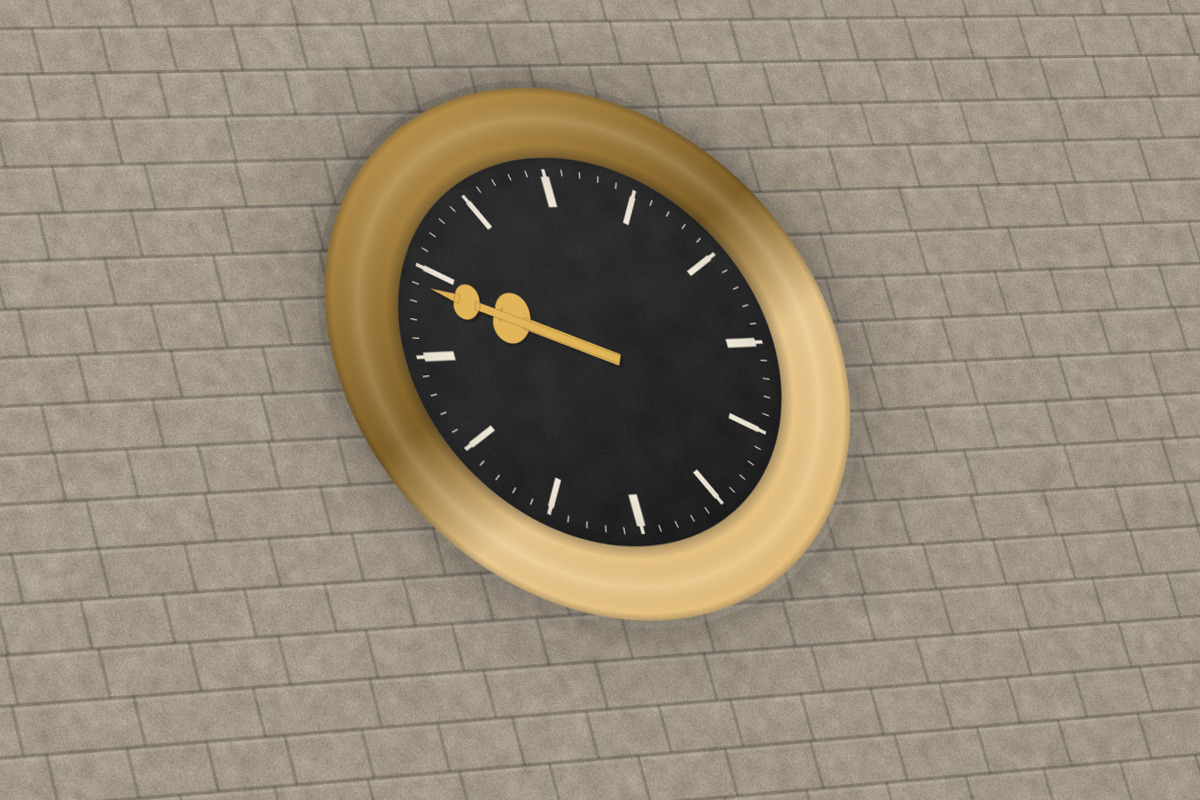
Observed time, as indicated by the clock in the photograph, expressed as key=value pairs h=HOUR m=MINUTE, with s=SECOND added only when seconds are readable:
h=9 m=49
